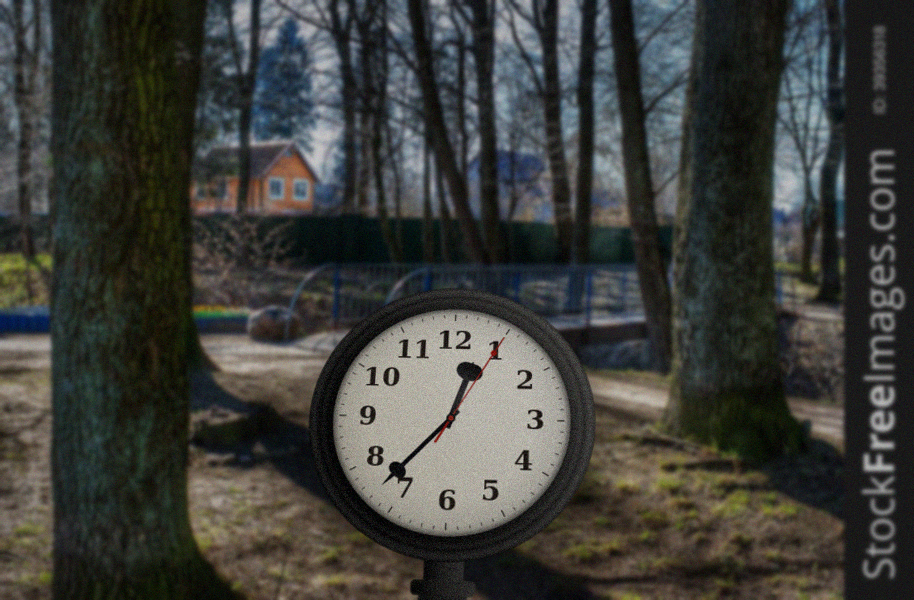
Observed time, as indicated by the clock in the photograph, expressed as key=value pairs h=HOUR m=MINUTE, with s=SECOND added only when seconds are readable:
h=12 m=37 s=5
